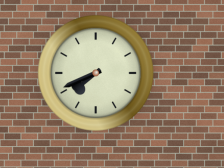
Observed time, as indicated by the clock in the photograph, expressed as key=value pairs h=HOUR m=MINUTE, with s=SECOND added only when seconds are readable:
h=7 m=41
